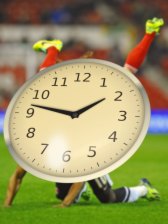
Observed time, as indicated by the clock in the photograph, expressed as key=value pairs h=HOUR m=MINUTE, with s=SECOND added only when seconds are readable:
h=1 m=47
